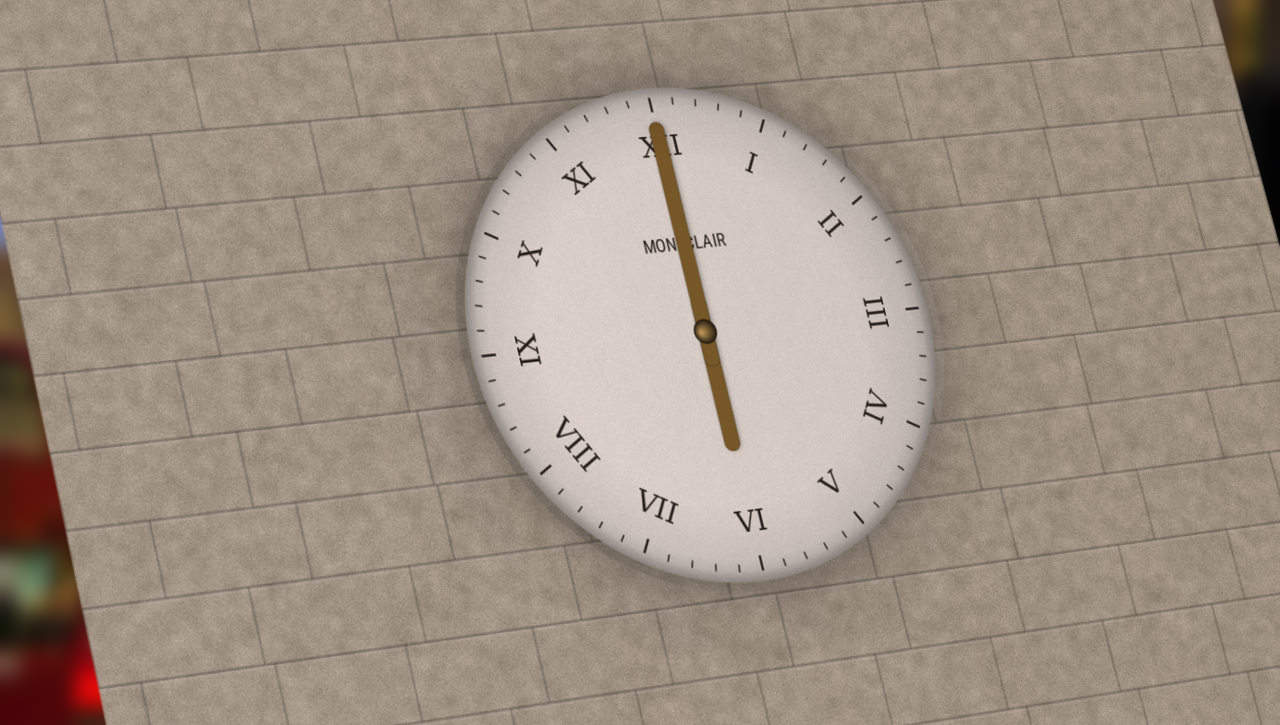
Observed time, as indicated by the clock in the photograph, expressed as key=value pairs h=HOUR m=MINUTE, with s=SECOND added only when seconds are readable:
h=6 m=0
